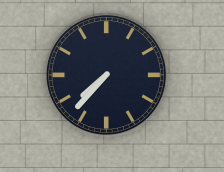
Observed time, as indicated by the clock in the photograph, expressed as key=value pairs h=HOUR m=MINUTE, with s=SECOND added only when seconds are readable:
h=7 m=37
